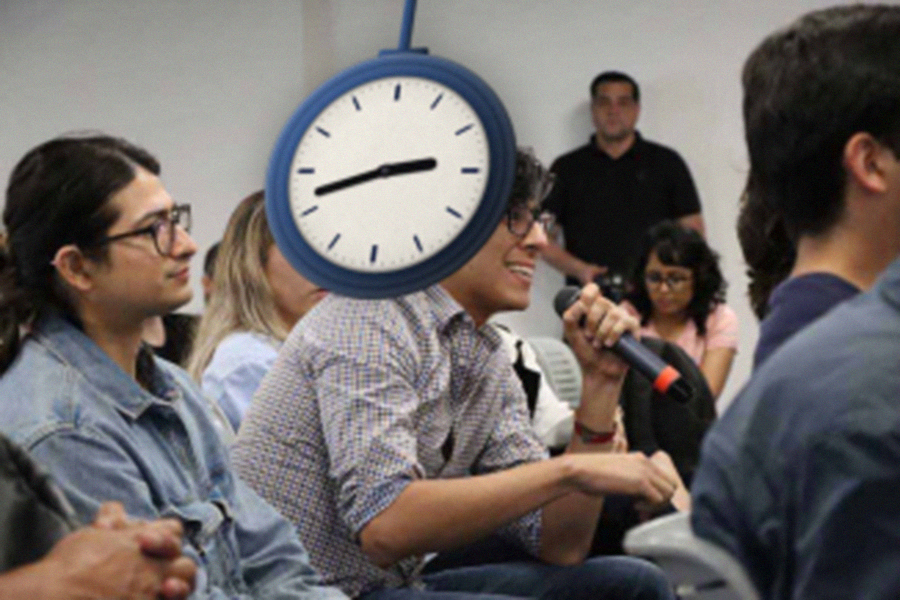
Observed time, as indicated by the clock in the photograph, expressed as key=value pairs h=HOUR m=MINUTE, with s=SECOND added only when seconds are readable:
h=2 m=42
